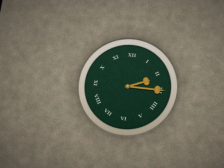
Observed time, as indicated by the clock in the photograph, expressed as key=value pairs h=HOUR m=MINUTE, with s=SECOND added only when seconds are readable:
h=2 m=15
